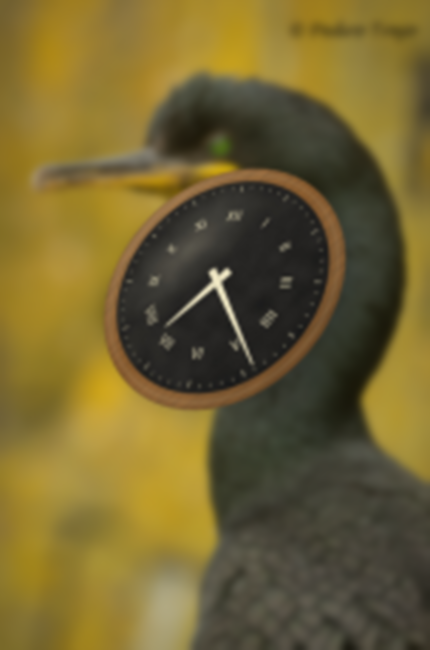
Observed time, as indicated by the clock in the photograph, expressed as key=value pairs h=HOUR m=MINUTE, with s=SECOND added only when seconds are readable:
h=7 m=24
